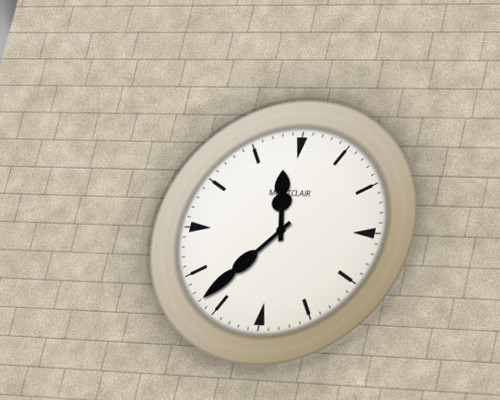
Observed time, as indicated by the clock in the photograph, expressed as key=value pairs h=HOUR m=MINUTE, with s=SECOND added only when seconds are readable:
h=11 m=37
